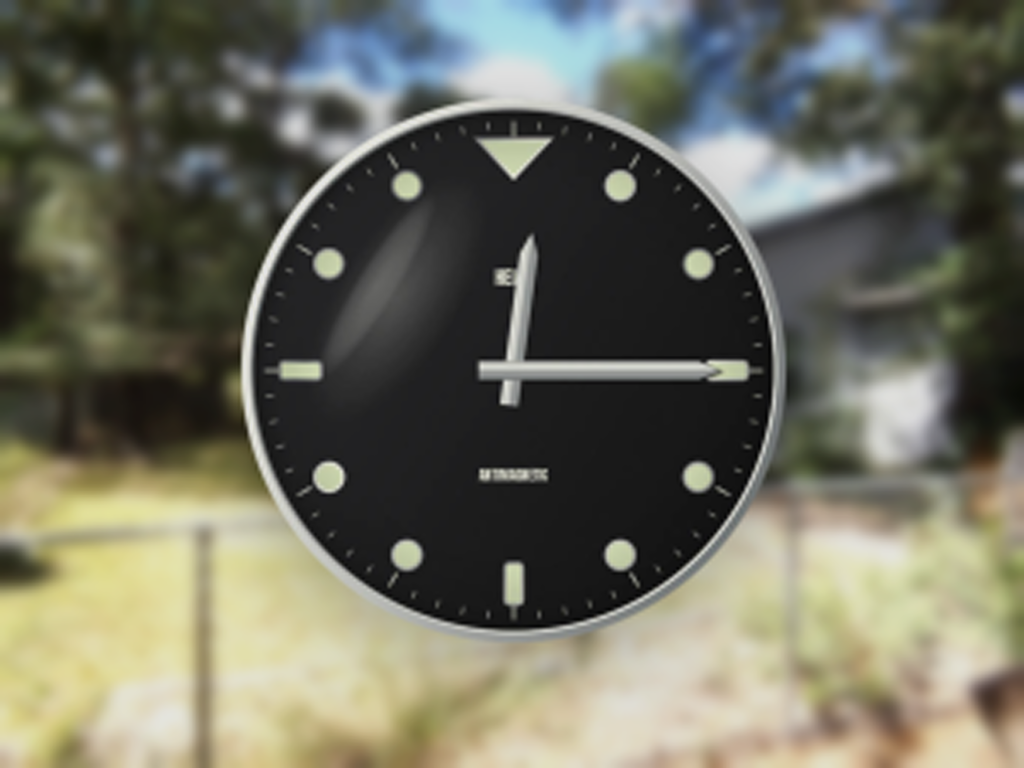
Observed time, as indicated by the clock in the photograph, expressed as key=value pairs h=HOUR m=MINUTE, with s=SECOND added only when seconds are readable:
h=12 m=15
